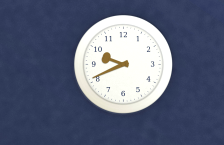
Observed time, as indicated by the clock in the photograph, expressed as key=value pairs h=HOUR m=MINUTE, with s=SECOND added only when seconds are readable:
h=9 m=41
